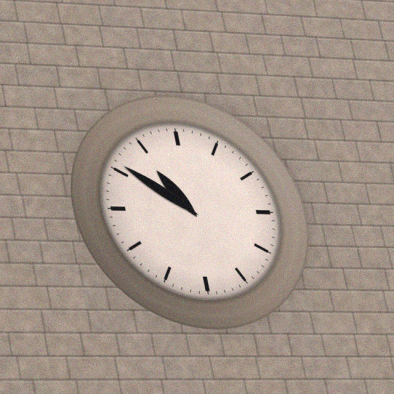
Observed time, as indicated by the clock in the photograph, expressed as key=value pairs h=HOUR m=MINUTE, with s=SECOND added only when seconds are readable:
h=10 m=51
